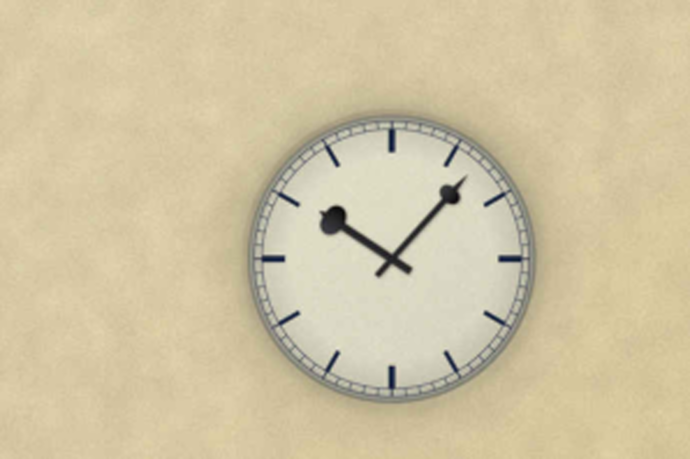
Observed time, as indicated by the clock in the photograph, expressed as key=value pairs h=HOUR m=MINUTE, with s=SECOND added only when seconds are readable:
h=10 m=7
